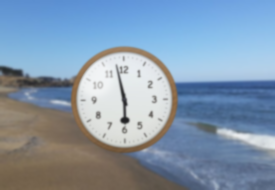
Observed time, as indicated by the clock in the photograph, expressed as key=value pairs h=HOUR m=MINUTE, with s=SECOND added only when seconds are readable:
h=5 m=58
